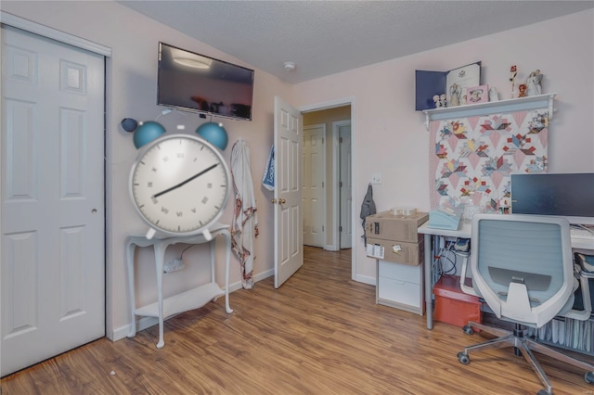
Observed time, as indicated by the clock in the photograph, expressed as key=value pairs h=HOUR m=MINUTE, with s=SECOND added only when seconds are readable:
h=8 m=10
